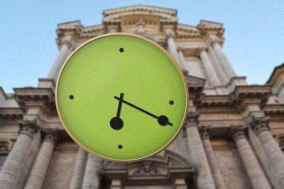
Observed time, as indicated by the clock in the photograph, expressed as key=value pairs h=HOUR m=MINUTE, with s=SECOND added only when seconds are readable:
h=6 m=19
